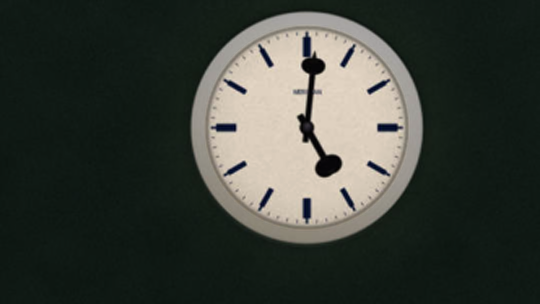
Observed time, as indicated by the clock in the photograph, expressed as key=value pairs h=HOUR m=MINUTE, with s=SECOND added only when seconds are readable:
h=5 m=1
